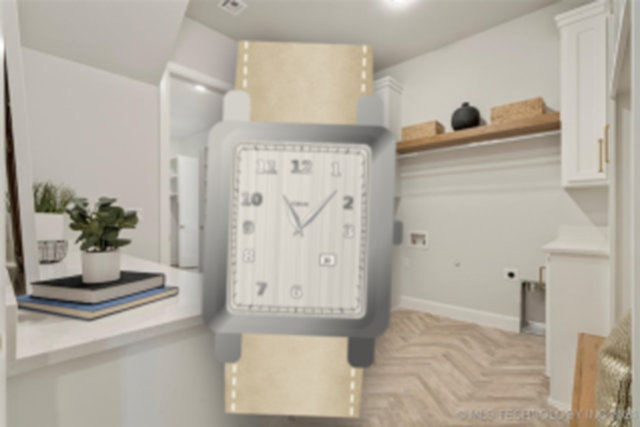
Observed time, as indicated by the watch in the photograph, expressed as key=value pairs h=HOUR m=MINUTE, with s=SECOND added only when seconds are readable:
h=11 m=7
